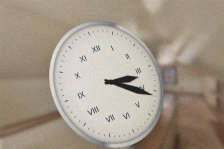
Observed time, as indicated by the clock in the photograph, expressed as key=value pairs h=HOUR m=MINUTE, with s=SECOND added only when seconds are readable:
h=3 m=21
